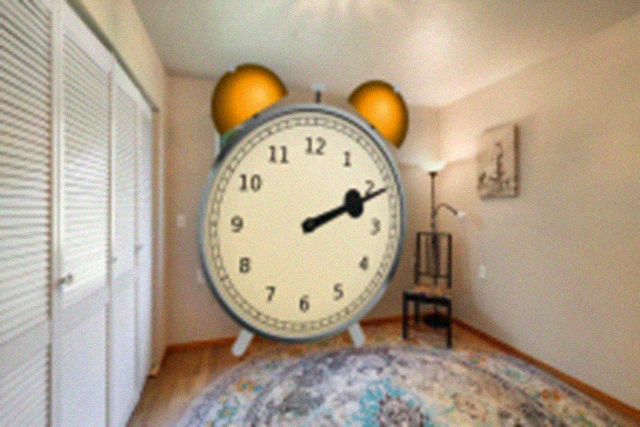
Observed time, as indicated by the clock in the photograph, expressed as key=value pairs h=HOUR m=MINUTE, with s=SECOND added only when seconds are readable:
h=2 m=11
